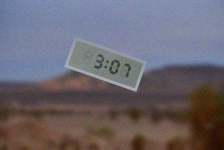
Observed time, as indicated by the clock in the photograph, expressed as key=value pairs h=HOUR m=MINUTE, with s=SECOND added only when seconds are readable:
h=3 m=7
